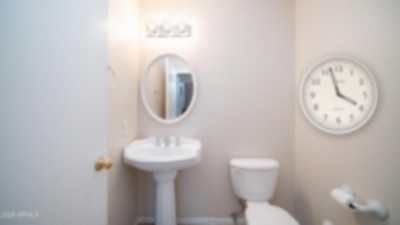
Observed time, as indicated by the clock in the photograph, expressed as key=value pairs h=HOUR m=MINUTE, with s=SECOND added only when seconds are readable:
h=3 m=57
